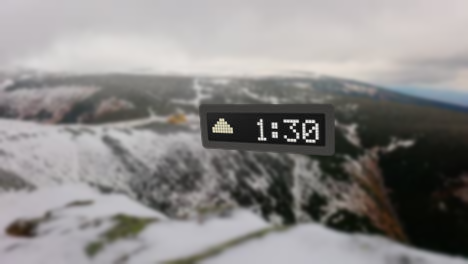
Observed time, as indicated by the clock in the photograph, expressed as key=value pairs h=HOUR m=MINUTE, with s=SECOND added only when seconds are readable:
h=1 m=30
